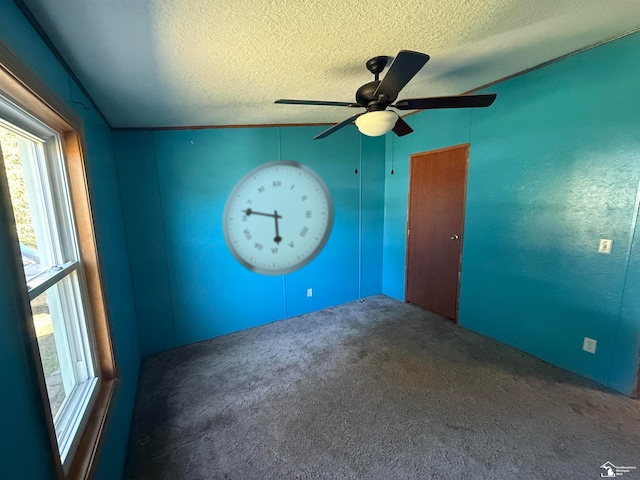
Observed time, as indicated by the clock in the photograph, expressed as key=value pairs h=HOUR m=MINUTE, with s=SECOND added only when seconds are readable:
h=5 m=47
